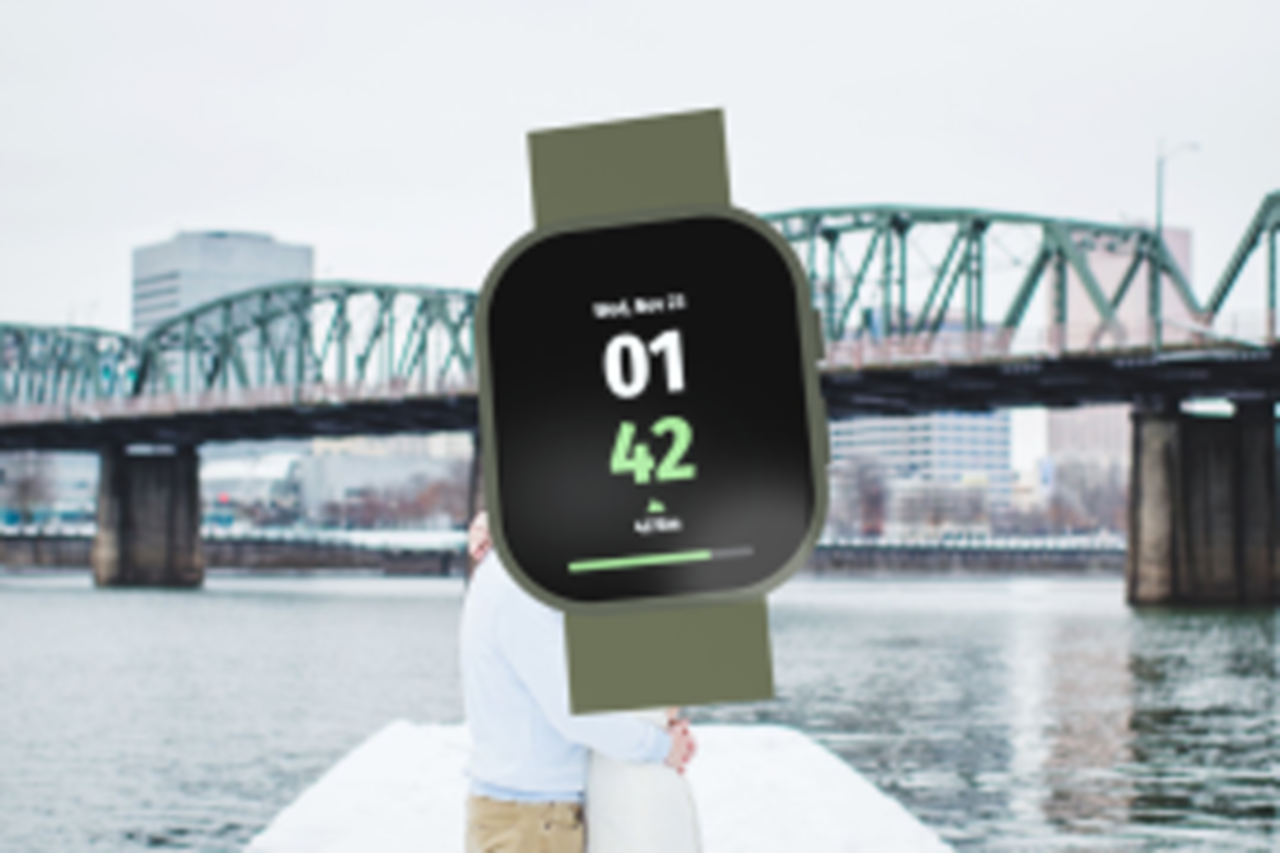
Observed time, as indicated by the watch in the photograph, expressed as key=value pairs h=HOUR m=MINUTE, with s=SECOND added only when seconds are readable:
h=1 m=42
